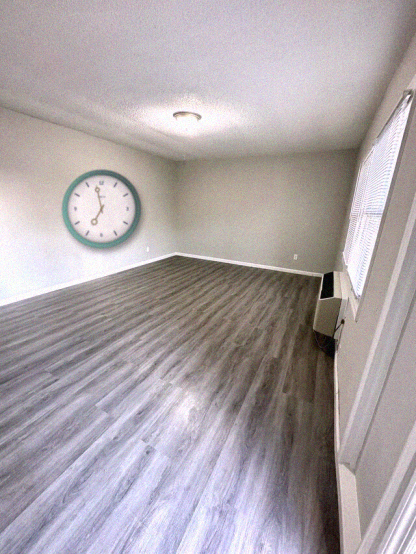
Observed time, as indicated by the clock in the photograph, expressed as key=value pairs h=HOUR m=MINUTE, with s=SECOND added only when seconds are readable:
h=6 m=58
